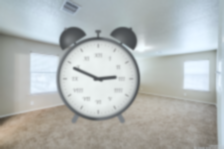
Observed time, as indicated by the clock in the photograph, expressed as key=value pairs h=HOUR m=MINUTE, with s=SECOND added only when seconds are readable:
h=2 m=49
